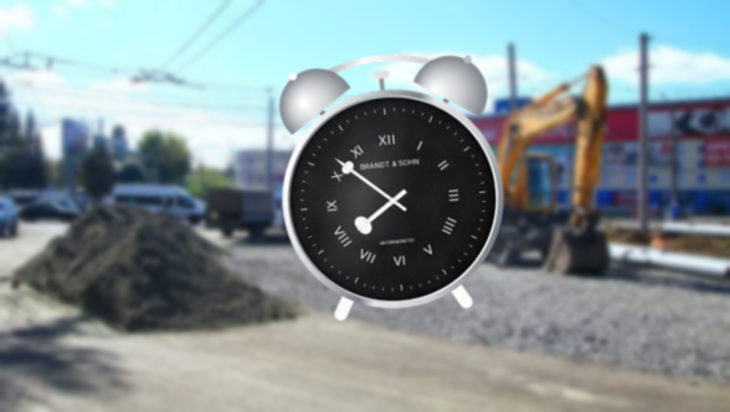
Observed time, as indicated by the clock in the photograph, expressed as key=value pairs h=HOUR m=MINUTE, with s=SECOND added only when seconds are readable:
h=7 m=52
